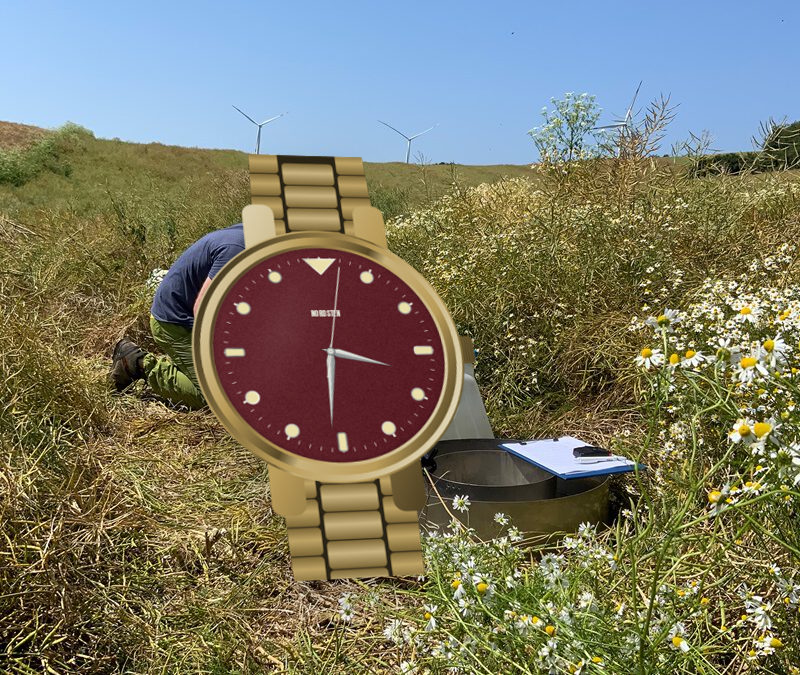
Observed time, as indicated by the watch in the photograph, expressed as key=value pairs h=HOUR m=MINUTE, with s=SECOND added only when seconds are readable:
h=3 m=31 s=2
